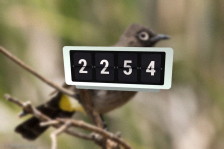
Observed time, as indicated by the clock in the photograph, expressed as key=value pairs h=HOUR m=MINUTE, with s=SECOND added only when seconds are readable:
h=22 m=54
